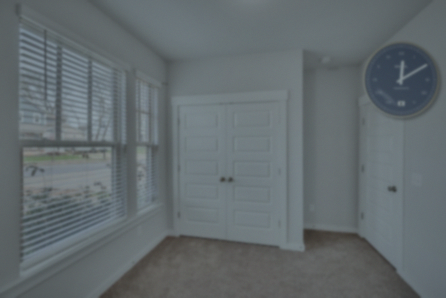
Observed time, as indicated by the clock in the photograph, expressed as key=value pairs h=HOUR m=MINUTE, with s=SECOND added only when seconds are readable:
h=12 m=10
